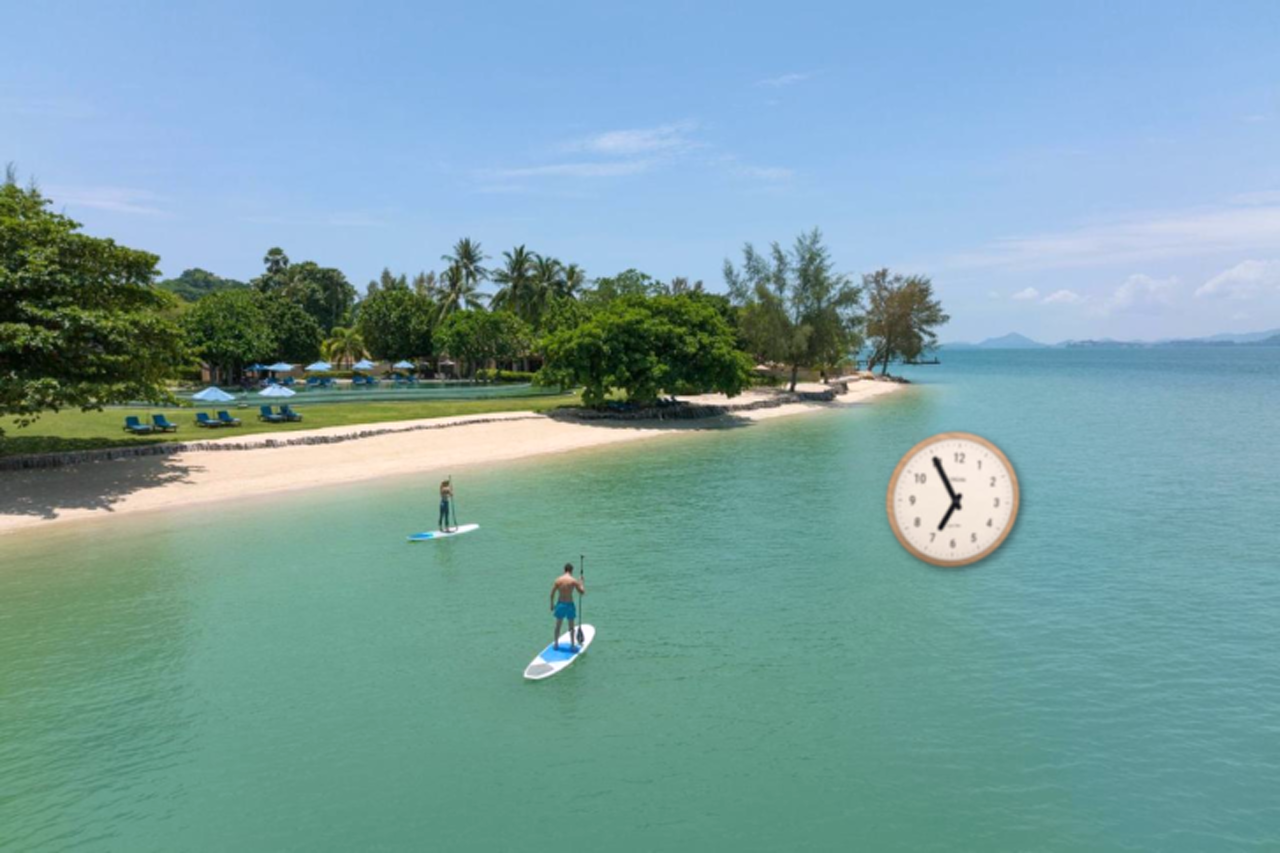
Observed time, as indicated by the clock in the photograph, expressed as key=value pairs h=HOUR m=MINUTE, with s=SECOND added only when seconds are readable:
h=6 m=55
